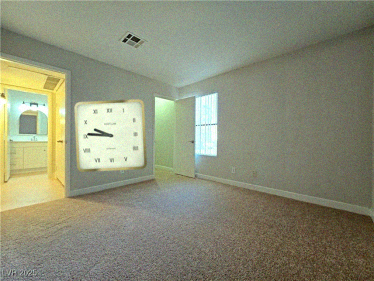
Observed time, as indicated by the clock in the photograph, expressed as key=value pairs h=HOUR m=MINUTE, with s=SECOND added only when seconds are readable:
h=9 m=46
